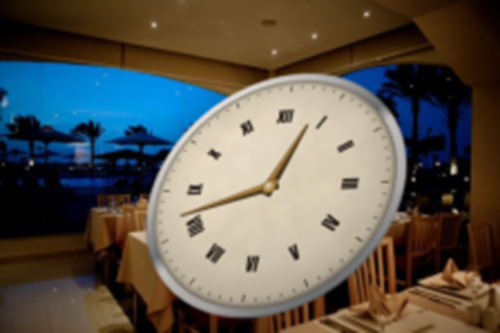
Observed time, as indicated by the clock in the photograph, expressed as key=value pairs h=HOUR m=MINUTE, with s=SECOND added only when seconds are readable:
h=12 m=42
